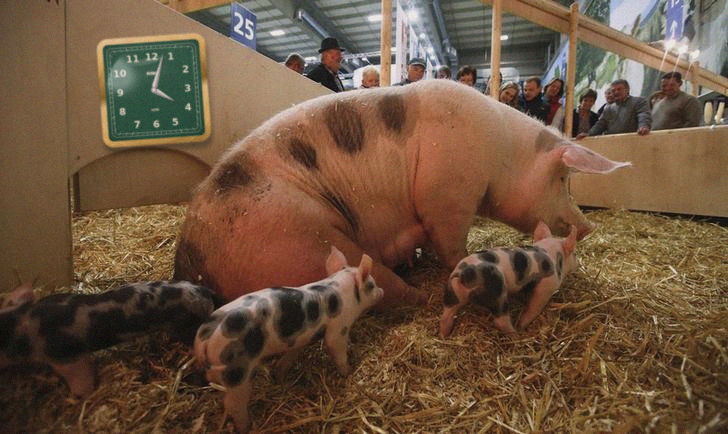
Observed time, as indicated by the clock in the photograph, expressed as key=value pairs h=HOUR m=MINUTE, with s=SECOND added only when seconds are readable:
h=4 m=3
